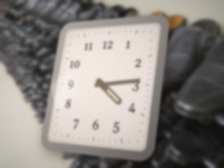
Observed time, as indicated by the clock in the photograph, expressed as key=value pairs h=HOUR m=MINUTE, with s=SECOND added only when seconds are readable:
h=4 m=14
